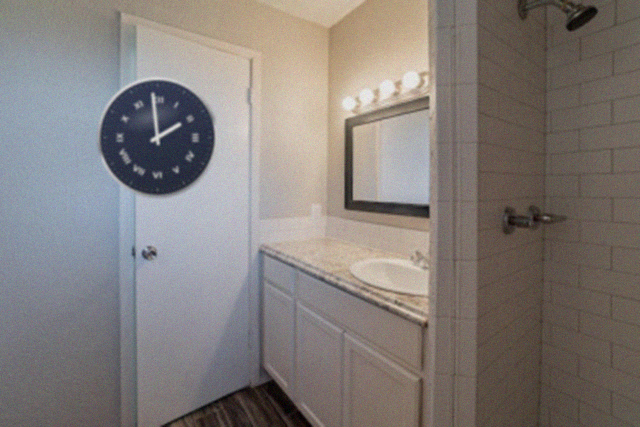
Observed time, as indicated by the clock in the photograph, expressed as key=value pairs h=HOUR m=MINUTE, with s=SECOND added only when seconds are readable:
h=1 m=59
